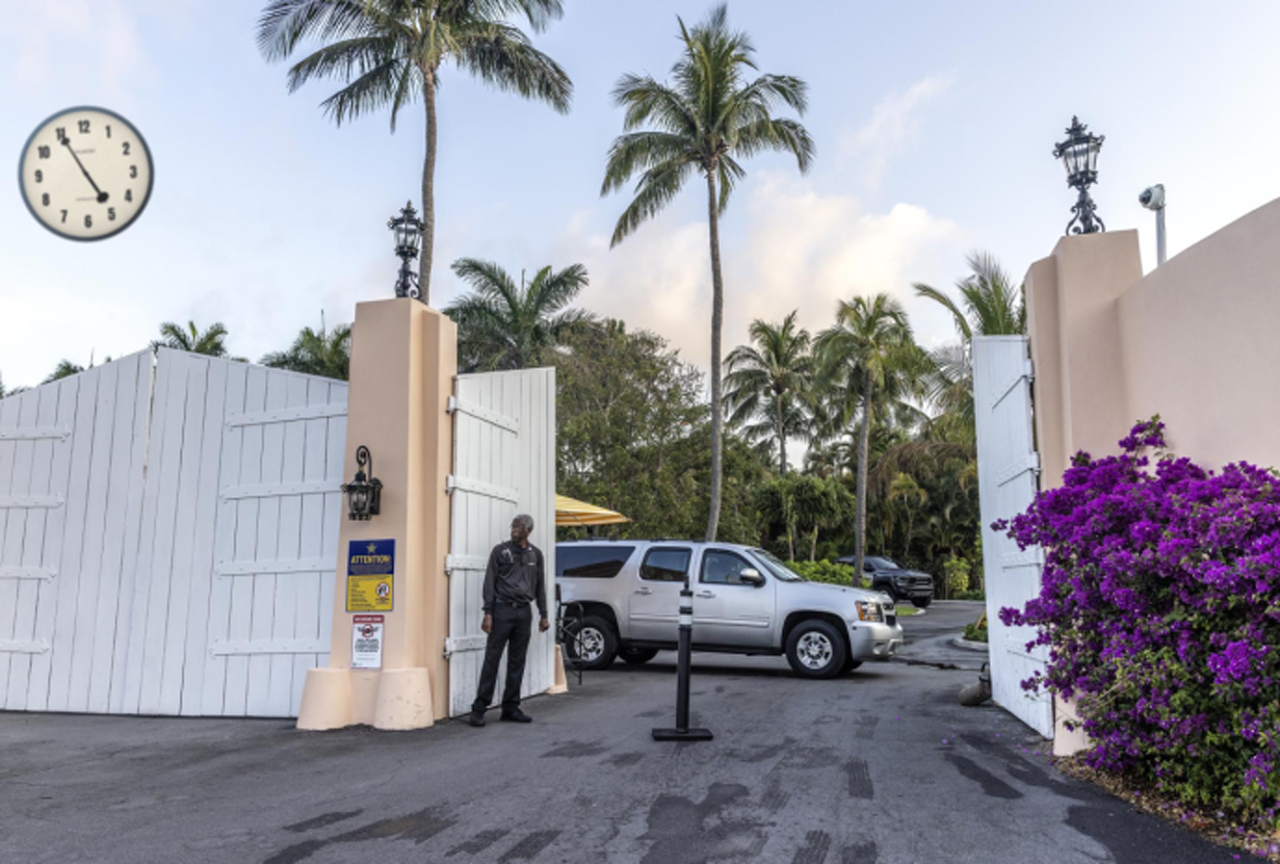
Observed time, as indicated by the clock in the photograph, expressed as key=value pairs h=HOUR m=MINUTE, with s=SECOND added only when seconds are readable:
h=4 m=55
